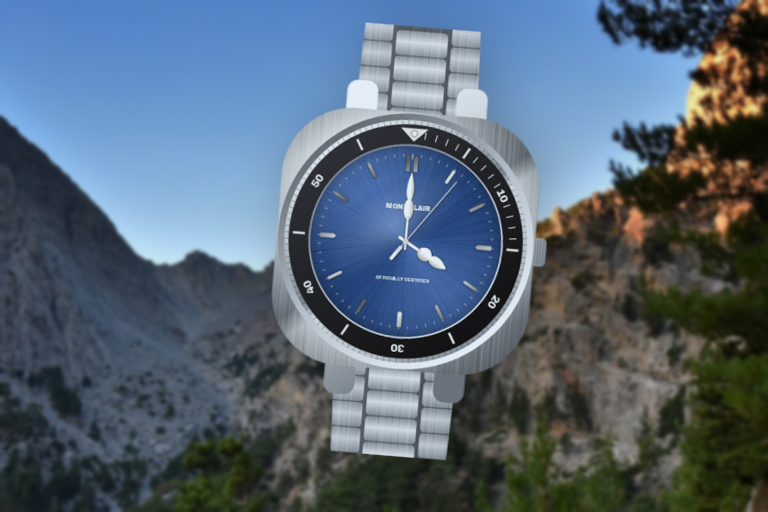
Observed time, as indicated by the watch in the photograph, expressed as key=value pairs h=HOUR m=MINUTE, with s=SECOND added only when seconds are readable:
h=4 m=0 s=6
